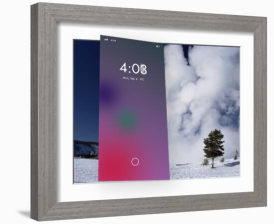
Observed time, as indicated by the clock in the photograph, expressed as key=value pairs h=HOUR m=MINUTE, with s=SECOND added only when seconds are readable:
h=4 m=3
